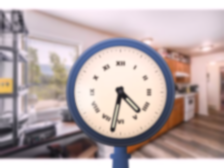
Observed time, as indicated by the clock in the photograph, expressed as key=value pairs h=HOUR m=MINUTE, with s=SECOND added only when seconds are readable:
h=4 m=32
